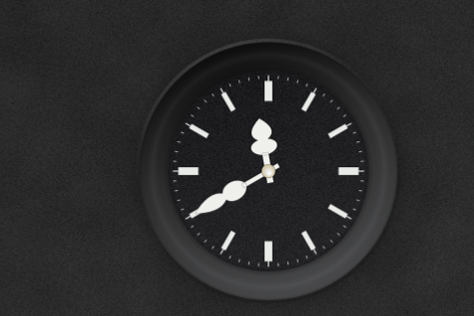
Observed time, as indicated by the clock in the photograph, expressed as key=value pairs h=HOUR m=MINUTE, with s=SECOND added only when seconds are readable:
h=11 m=40
